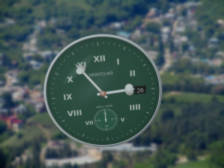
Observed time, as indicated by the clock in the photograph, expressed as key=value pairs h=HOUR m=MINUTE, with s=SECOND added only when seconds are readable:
h=2 m=54
